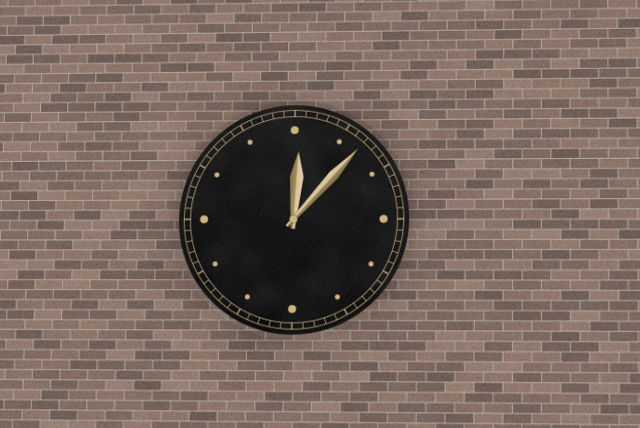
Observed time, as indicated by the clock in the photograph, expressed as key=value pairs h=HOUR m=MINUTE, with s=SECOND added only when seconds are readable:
h=12 m=7
